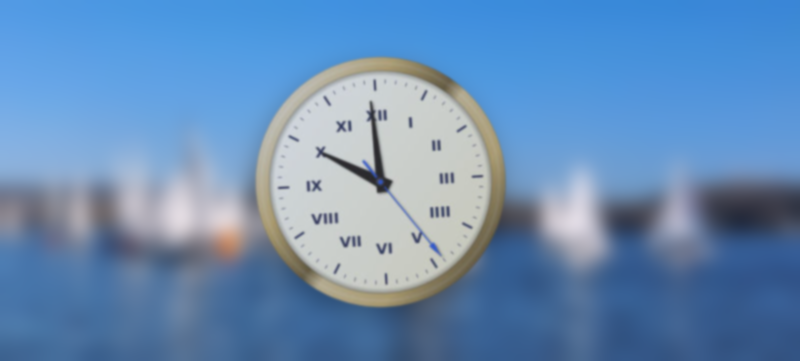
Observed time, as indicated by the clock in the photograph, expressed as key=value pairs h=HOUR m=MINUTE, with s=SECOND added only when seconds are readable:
h=9 m=59 s=24
